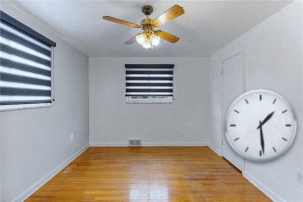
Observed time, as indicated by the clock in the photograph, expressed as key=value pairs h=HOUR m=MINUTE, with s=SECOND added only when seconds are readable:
h=1 m=29
